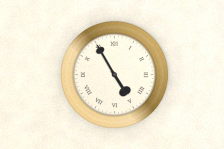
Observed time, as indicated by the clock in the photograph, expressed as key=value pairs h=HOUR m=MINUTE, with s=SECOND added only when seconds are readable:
h=4 m=55
